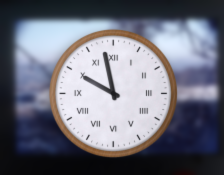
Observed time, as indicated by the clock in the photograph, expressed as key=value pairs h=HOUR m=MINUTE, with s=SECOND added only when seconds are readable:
h=9 m=58
